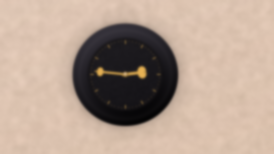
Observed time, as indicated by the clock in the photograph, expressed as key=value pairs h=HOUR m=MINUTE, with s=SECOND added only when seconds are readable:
h=2 m=46
